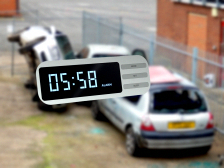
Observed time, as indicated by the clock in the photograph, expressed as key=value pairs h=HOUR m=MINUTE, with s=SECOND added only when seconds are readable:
h=5 m=58
